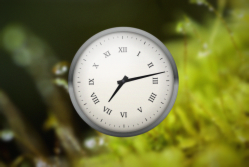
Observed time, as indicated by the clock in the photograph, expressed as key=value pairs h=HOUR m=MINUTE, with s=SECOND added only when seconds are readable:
h=7 m=13
